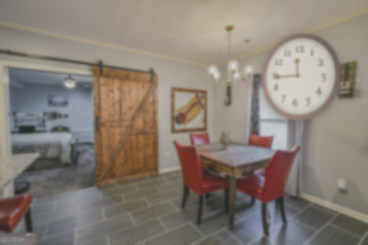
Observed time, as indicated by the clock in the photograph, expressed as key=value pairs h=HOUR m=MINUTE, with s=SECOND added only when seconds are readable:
h=11 m=44
